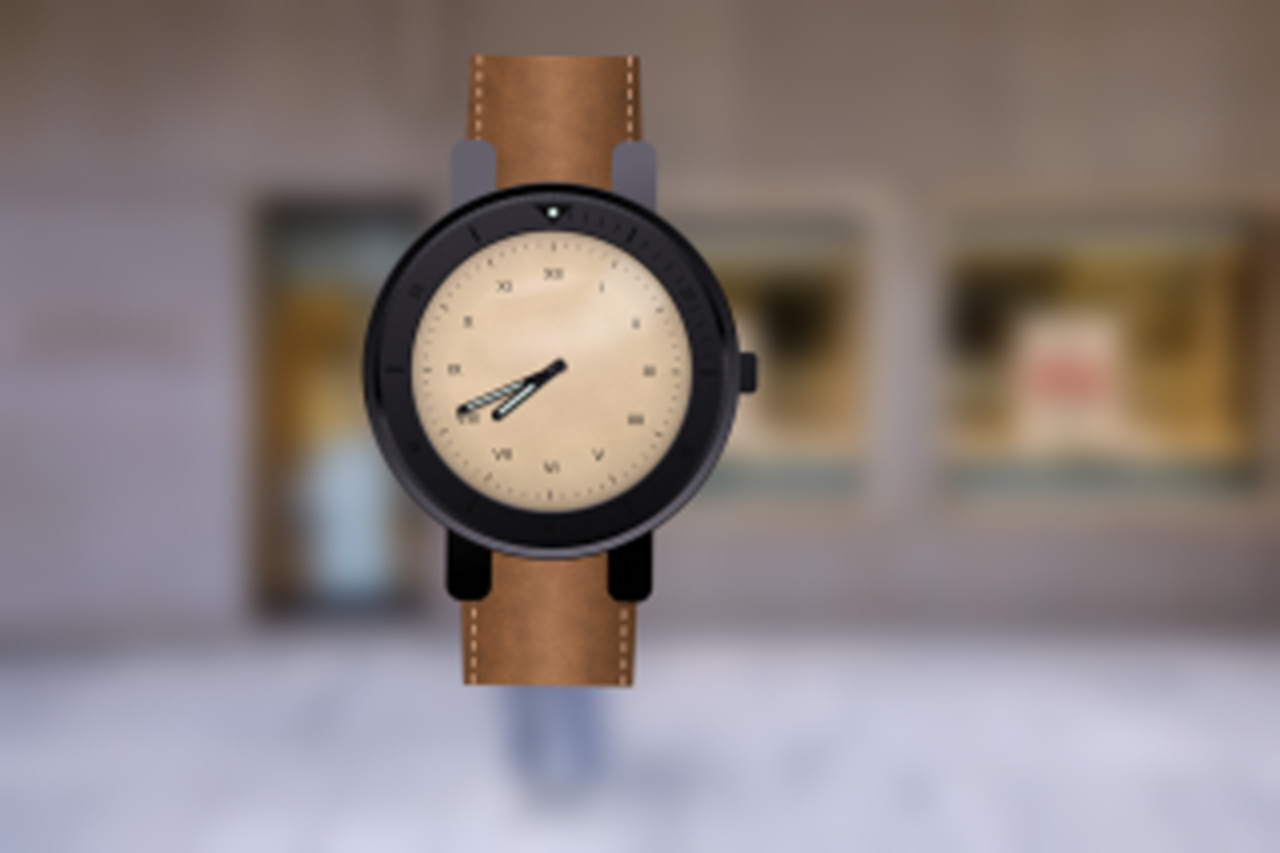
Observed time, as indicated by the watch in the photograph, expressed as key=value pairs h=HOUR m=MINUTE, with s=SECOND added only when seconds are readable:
h=7 m=41
